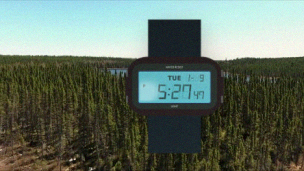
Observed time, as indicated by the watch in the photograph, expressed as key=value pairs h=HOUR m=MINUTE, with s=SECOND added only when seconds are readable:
h=5 m=27 s=47
